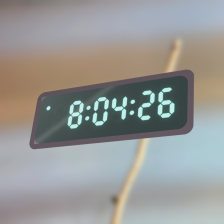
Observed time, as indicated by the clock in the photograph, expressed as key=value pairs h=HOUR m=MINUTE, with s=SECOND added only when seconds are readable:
h=8 m=4 s=26
